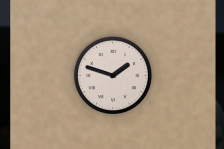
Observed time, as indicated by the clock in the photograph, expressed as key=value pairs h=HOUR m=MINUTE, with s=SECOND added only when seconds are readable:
h=1 m=48
